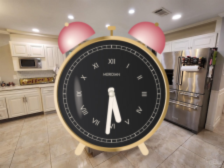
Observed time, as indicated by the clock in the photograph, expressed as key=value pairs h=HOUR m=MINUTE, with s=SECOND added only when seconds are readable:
h=5 m=31
